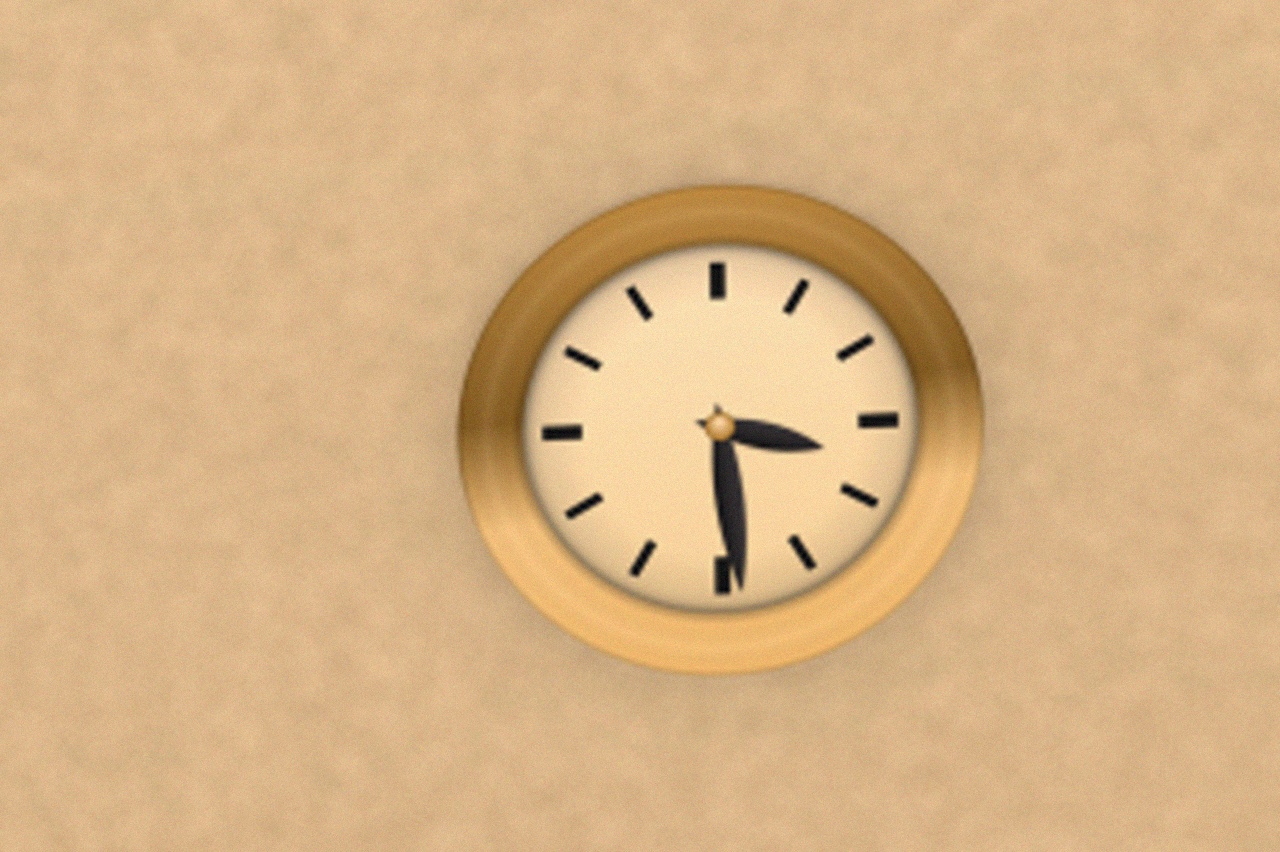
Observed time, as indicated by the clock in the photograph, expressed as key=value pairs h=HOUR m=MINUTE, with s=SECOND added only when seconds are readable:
h=3 m=29
